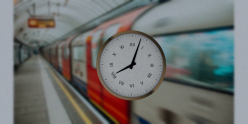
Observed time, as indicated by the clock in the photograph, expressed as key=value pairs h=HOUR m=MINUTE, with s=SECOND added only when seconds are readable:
h=8 m=3
